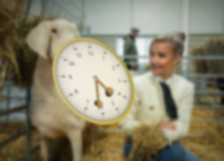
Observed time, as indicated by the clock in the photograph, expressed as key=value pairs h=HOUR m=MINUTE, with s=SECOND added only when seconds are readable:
h=4 m=31
